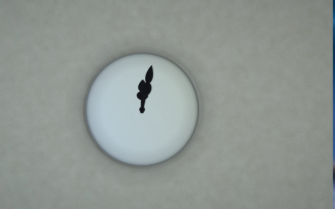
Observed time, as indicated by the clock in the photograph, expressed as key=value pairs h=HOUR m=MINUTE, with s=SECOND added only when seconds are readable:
h=12 m=2
